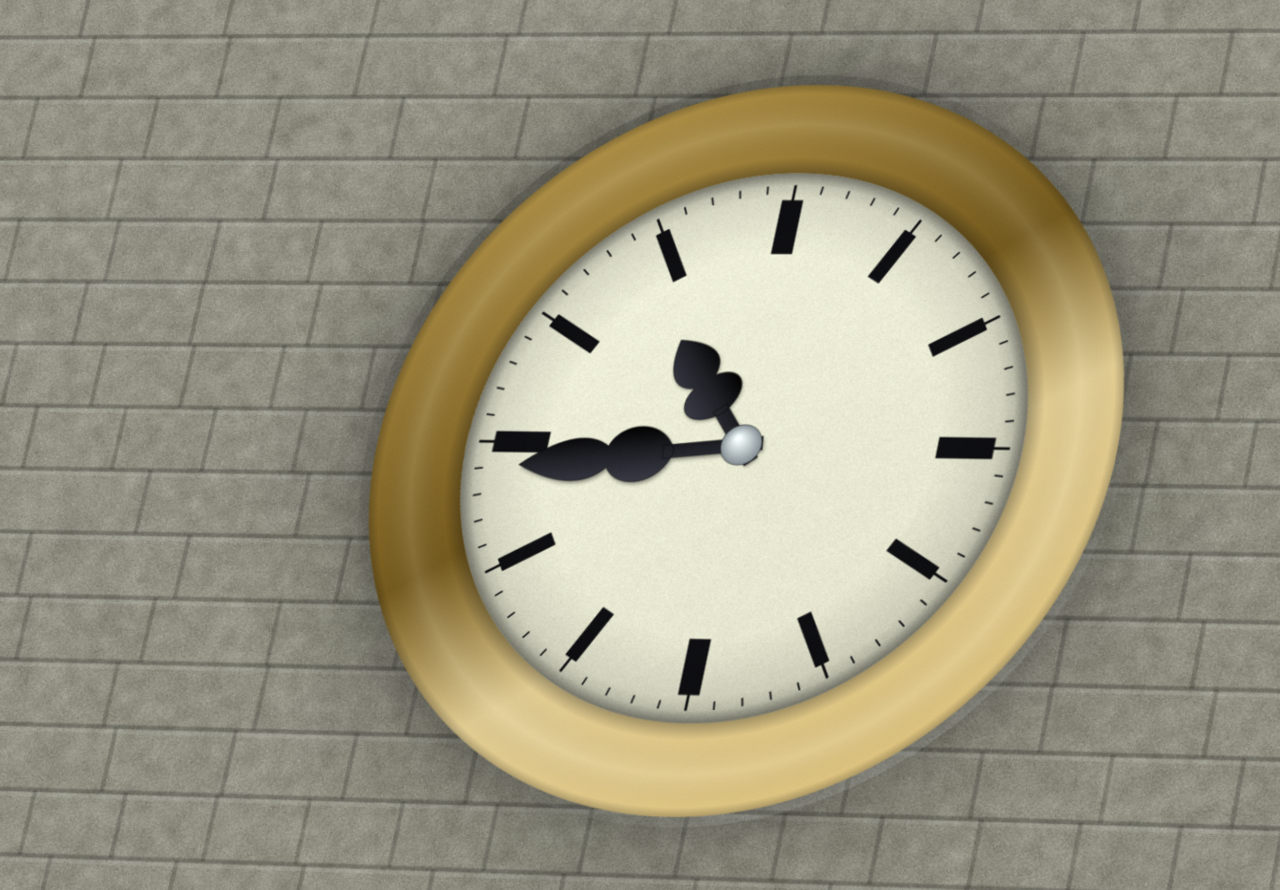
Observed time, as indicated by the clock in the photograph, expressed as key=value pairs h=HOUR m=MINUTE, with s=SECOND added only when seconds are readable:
h=10 m=44
